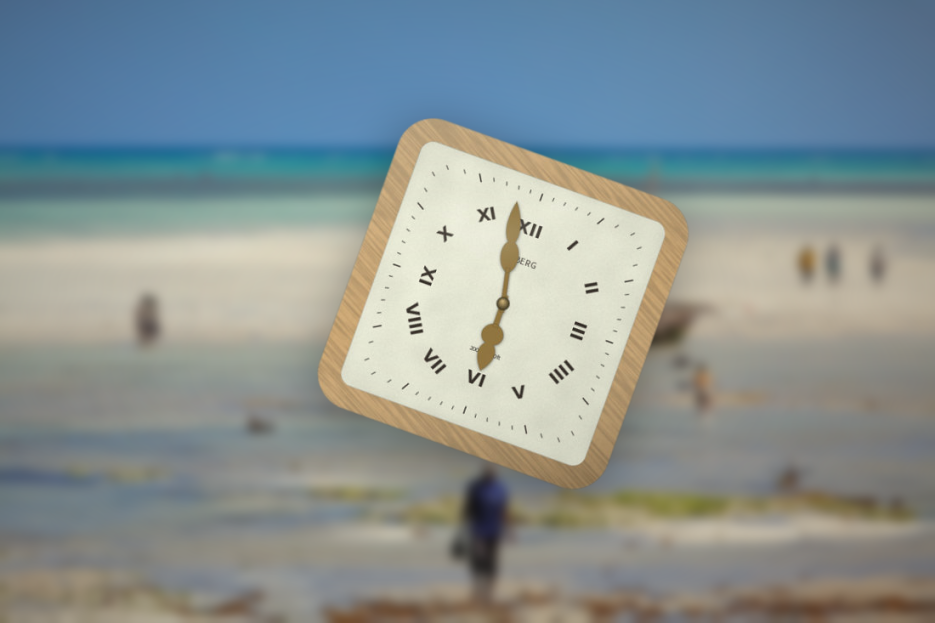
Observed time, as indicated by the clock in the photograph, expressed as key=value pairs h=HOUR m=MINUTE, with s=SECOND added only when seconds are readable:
h=5 m=58
